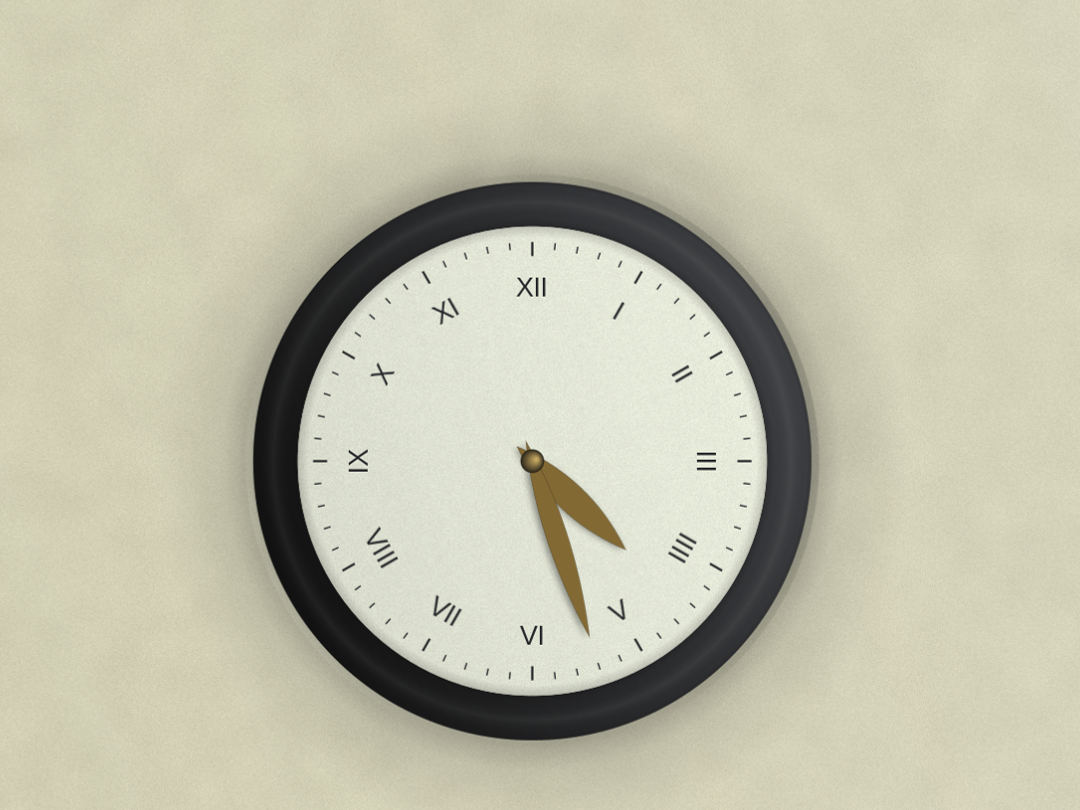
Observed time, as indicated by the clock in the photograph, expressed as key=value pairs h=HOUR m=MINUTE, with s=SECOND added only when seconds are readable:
h=4 m=27
